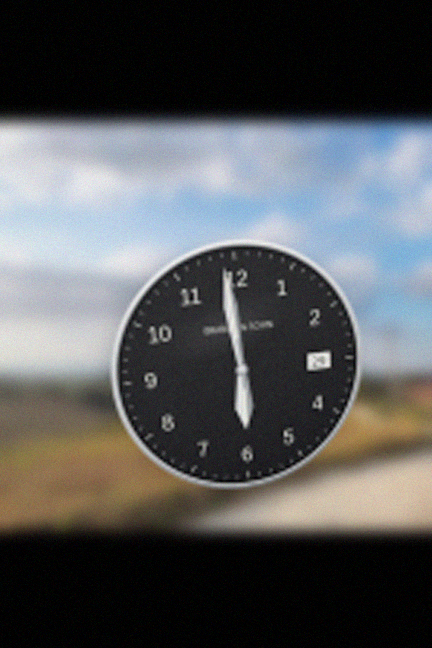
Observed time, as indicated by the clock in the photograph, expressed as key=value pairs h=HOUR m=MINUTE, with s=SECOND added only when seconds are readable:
h=5 m=59
